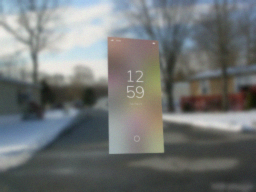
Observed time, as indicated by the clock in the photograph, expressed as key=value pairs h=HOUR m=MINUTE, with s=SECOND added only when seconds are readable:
h=12 m=59
